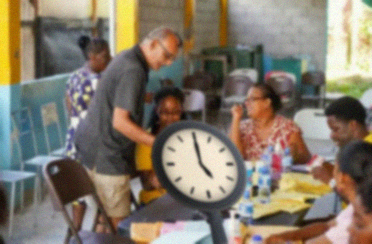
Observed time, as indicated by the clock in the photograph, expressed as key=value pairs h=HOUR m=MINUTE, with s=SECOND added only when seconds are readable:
h=5 m=0
